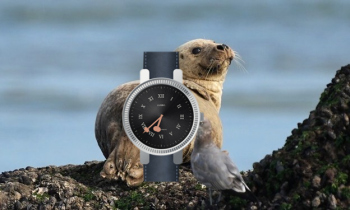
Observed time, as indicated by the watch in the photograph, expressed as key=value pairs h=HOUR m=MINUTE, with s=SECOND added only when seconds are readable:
h=6 m=38
